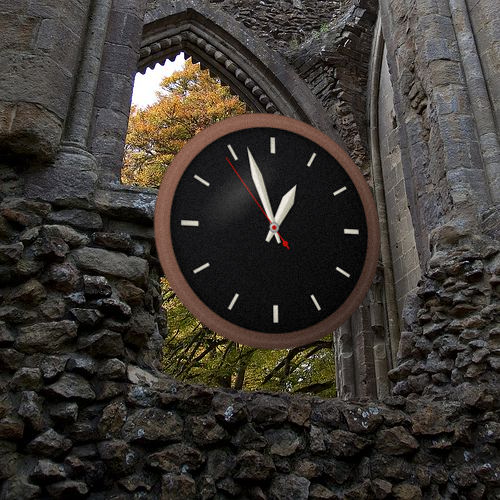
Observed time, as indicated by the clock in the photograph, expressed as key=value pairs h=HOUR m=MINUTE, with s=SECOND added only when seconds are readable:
h=12 m=56 s=54
